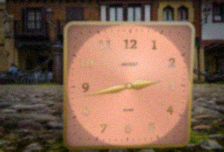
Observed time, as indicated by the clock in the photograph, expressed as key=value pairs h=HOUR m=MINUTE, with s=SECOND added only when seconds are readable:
h=2 m=43
